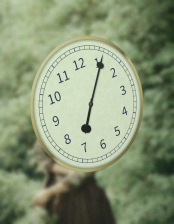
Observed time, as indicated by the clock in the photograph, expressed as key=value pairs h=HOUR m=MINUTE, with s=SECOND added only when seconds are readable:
h=7 m=6
